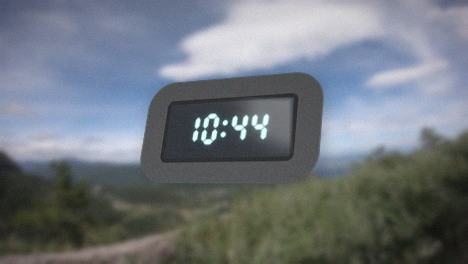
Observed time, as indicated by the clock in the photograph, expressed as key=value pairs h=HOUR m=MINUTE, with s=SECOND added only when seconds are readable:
h=10 m=44
